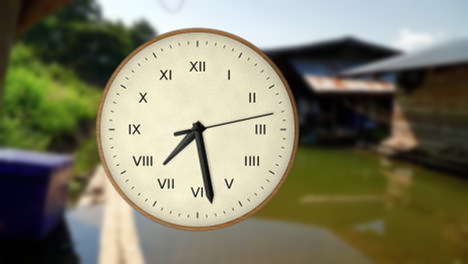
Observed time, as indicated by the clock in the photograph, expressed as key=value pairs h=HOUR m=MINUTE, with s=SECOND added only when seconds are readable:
h=7 m=28 s=13
